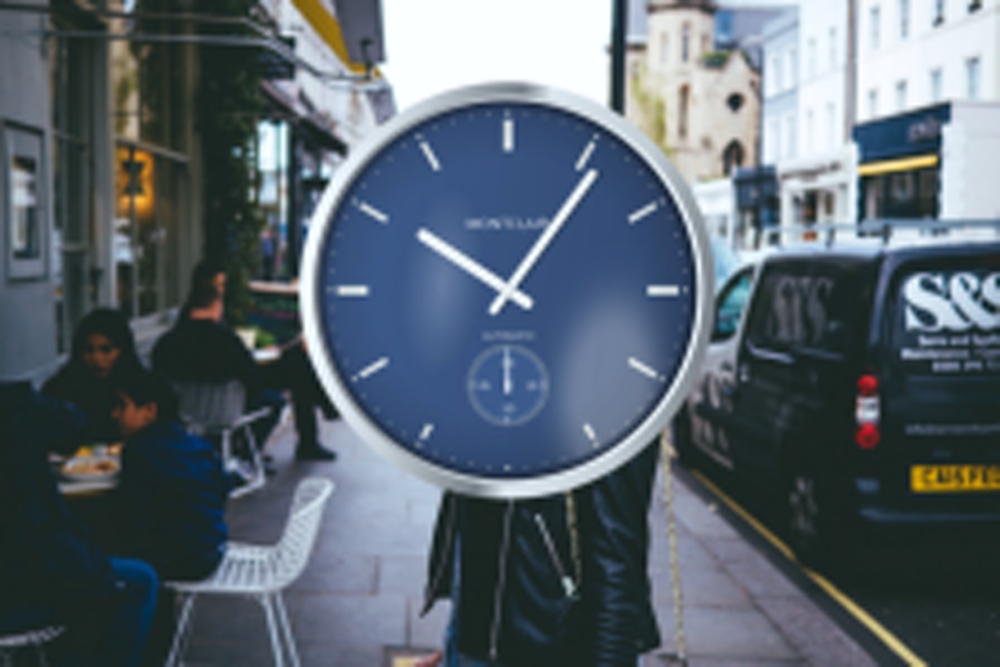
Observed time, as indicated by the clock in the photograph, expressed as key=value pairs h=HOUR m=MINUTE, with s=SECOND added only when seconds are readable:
h=10 m=6
